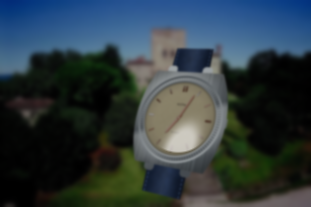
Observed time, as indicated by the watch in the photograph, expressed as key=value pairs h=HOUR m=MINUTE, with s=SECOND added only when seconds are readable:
h=7 m=4
